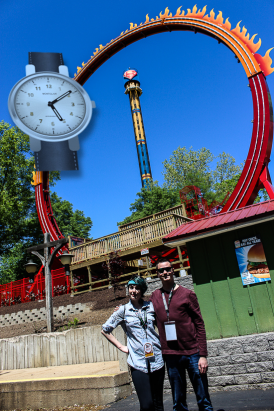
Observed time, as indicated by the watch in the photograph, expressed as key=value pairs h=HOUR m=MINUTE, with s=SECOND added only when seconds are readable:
h=5 m=9
